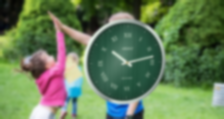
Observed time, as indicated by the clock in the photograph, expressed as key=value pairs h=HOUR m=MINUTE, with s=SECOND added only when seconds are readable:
h=10 m=13
